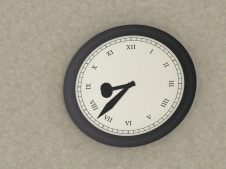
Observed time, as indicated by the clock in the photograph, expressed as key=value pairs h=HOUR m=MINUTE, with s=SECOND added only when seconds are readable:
h=8 m=37
